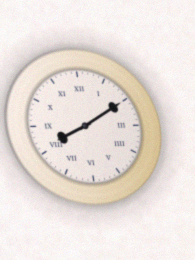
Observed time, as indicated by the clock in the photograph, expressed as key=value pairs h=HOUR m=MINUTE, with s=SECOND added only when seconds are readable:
h=8 m=10
